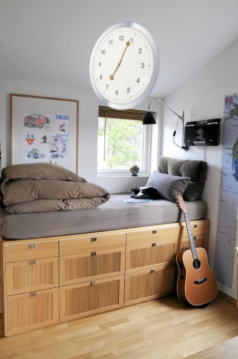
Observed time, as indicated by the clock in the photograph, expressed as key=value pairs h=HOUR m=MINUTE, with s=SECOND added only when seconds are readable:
h=7 m=4
